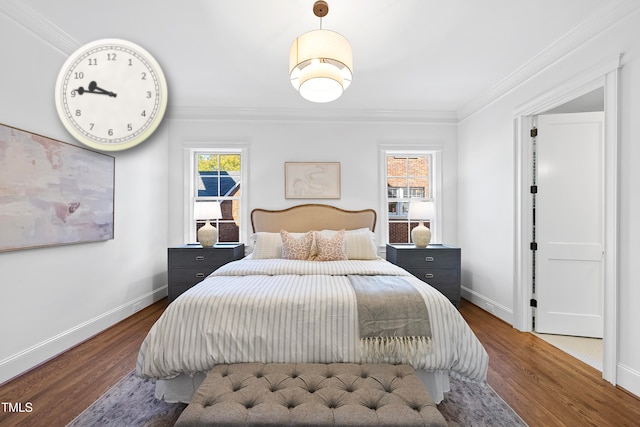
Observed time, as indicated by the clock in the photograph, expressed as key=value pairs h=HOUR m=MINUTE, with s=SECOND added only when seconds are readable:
h=9 m=46
